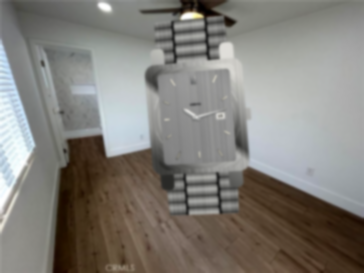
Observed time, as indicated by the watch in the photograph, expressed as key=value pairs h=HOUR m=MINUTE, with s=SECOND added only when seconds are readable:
h=10 m=13
